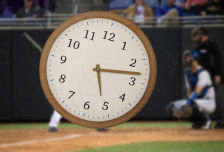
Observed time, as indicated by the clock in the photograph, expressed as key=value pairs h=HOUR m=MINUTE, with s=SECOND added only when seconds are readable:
h=5 m=13
